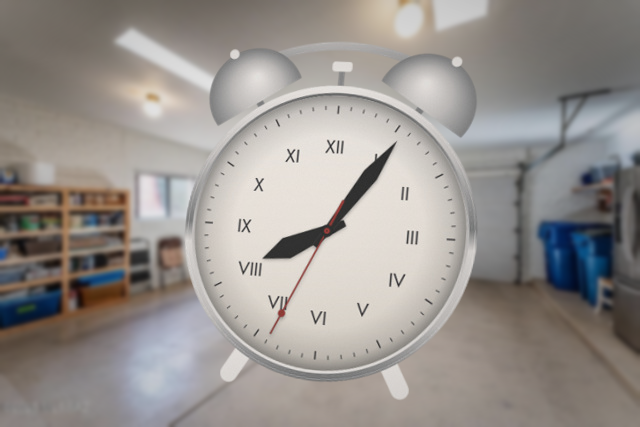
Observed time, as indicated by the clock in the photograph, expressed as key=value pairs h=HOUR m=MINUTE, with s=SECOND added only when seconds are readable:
h=8 m=5 s=34
